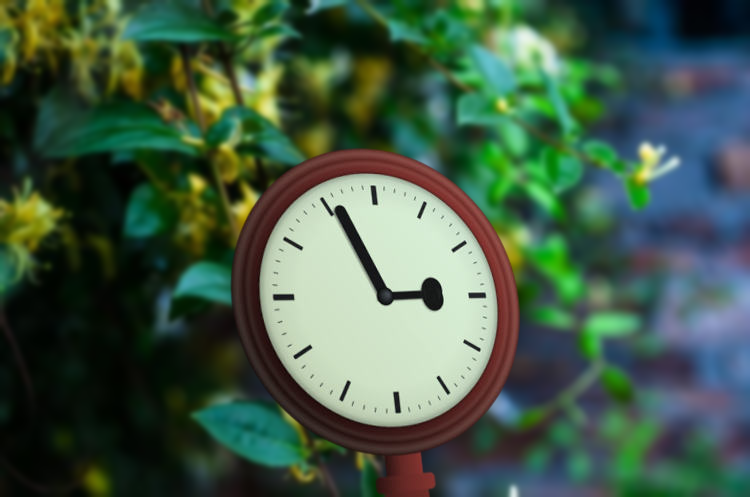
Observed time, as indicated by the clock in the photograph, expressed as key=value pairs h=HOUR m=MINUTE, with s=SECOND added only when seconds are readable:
h=2 m=56
